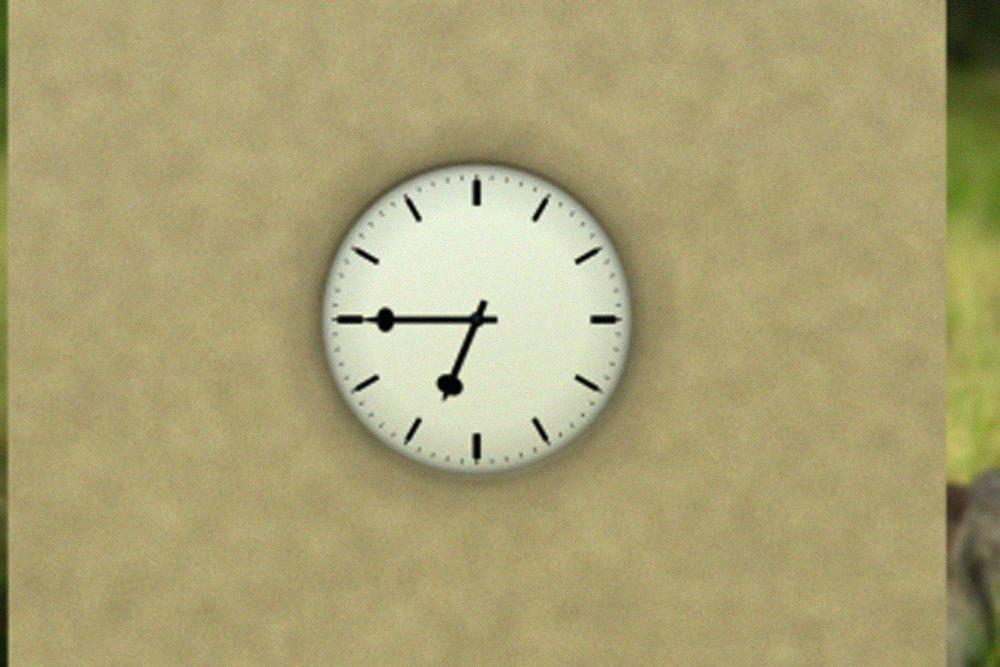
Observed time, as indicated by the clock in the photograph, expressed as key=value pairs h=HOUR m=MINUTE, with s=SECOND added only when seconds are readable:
h=6 m=45
